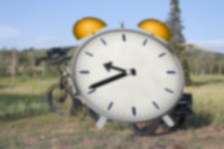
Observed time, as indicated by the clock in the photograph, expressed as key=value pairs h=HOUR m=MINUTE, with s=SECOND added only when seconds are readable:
h=9 m=41
